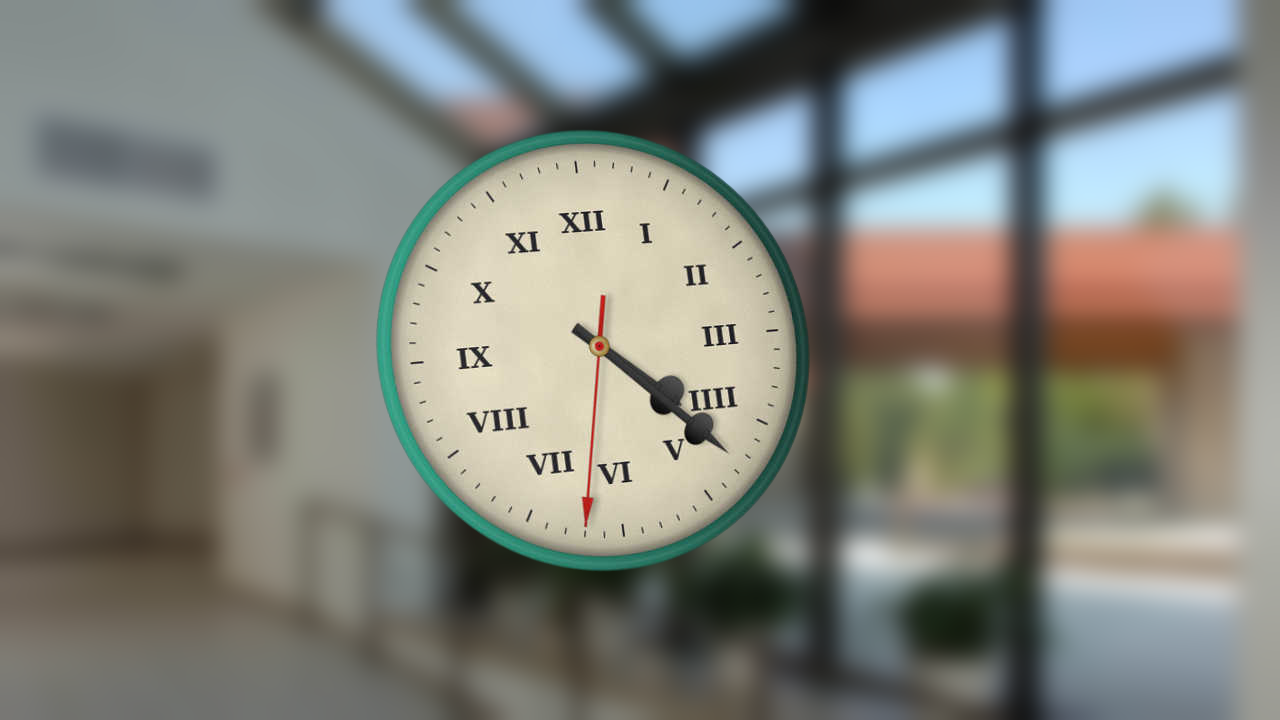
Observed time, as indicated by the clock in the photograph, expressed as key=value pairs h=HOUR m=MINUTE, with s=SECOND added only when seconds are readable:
h=4 m=22 s=32
